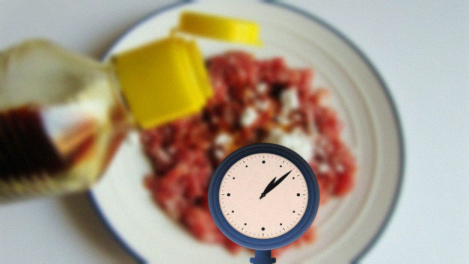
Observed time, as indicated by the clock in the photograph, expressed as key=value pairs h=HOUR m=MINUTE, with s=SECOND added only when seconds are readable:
h=1 m=8
